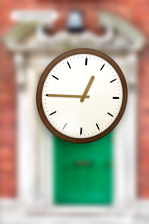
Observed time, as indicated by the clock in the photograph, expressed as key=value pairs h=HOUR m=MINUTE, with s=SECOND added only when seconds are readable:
h=12 m=45
